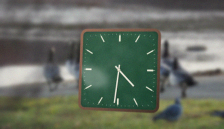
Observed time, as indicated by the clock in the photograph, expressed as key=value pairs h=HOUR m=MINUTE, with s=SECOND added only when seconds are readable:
h=4 m=31
